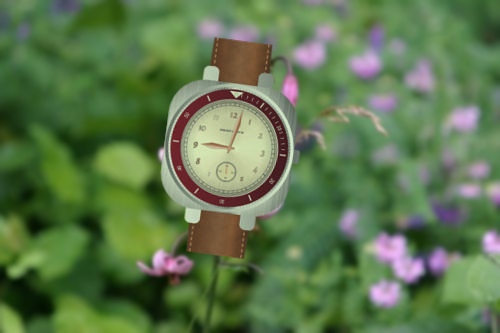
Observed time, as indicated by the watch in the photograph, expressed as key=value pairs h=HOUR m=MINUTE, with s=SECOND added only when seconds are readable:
h=9 m=2
